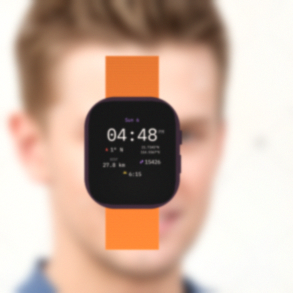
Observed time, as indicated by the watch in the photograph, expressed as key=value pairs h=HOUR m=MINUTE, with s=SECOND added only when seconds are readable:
h=4 m=48
